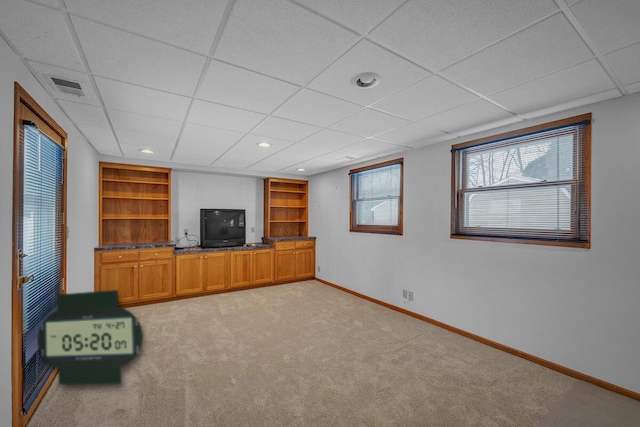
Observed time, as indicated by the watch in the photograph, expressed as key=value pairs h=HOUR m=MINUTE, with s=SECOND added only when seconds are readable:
h=5 m=20
